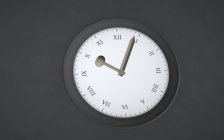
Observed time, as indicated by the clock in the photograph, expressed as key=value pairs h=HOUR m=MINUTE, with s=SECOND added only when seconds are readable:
h=10 m=4
